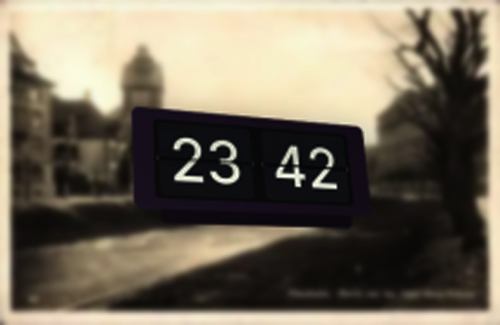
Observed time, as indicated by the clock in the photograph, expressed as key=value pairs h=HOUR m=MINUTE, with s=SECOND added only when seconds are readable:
h=23 m=42
